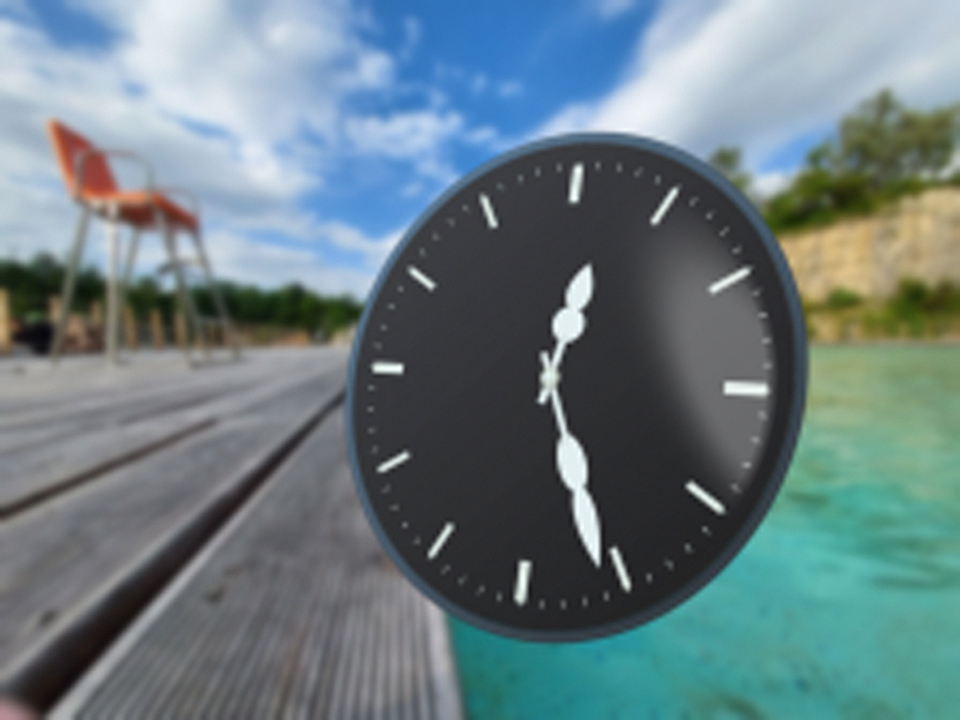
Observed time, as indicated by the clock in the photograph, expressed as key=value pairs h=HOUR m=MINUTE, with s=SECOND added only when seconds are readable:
h=12 m=26
